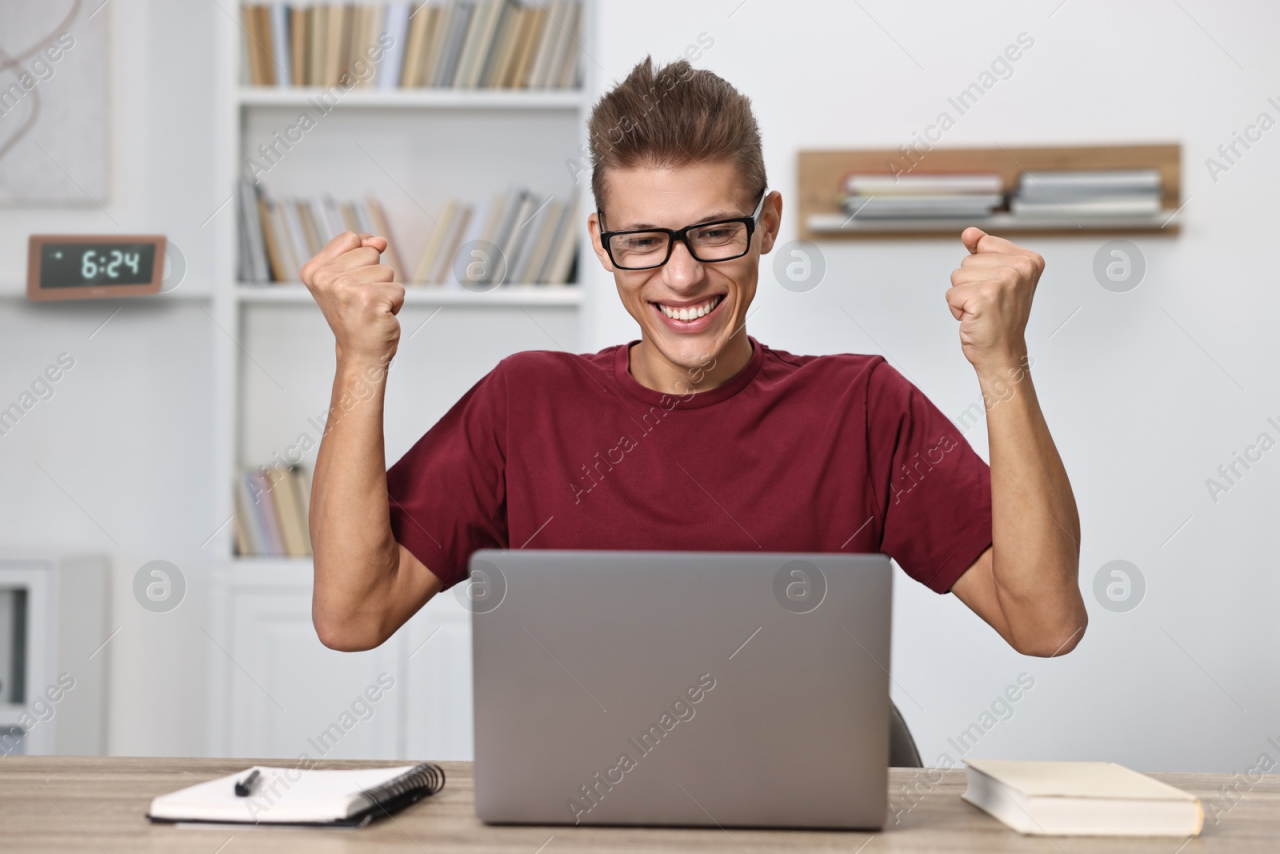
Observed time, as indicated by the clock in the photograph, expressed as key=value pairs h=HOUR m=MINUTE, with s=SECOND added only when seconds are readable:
h=6 m=24
